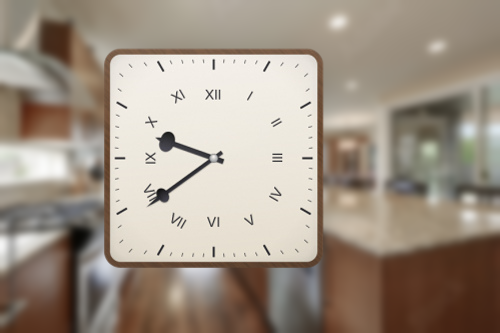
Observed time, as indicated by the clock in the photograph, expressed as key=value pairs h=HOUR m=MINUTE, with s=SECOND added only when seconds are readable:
h=9 m=39
